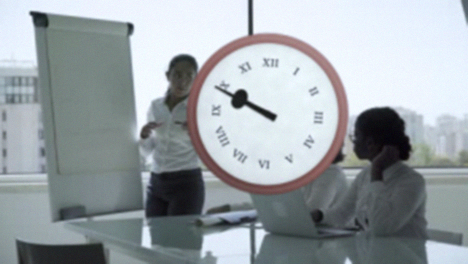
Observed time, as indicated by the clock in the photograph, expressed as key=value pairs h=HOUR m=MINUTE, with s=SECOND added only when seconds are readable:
h=9 m=49
